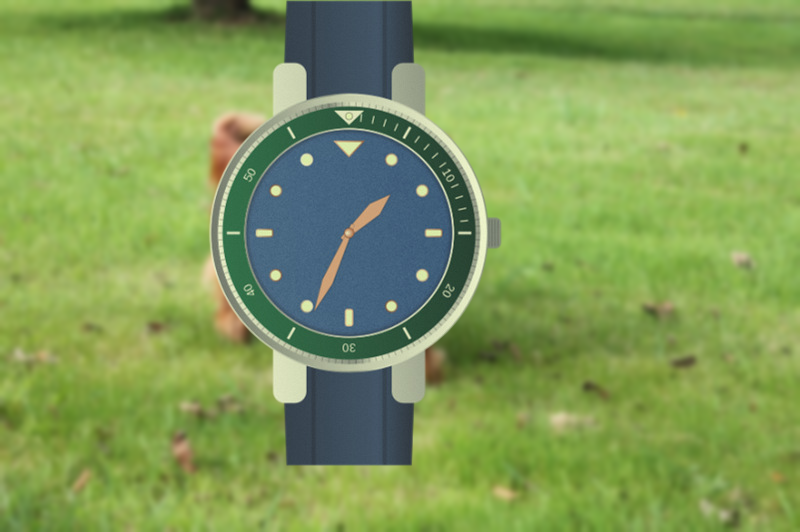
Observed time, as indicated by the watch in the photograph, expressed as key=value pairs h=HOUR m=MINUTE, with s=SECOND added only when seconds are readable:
h=1 m=34
